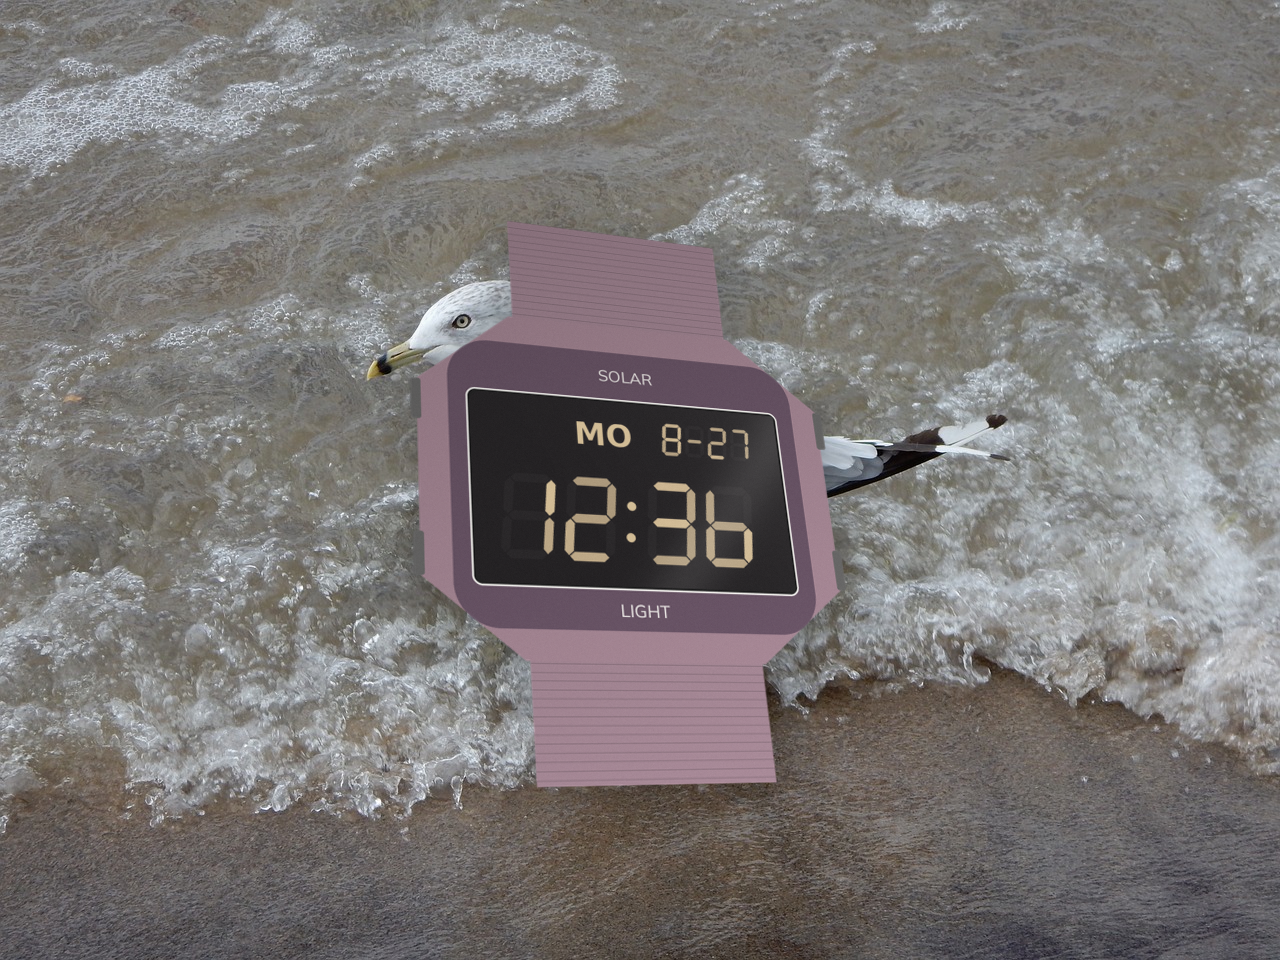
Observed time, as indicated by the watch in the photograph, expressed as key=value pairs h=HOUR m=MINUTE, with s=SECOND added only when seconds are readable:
h=12 m=36
